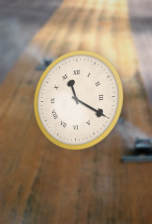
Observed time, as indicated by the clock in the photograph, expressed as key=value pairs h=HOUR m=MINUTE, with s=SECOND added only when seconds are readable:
h=11 m=20
